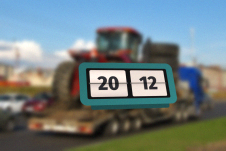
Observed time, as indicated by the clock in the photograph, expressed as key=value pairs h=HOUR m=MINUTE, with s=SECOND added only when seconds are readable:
h=20 m=12
